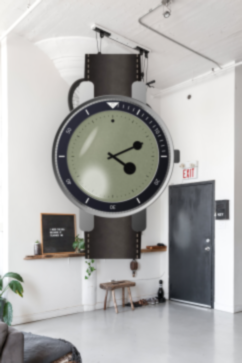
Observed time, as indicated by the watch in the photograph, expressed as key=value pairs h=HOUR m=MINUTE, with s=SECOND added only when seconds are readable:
h=4 m=11
